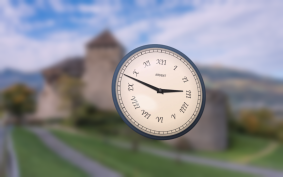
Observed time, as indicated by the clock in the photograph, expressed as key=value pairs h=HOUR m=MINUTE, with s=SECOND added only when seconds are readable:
h=2 m=48
